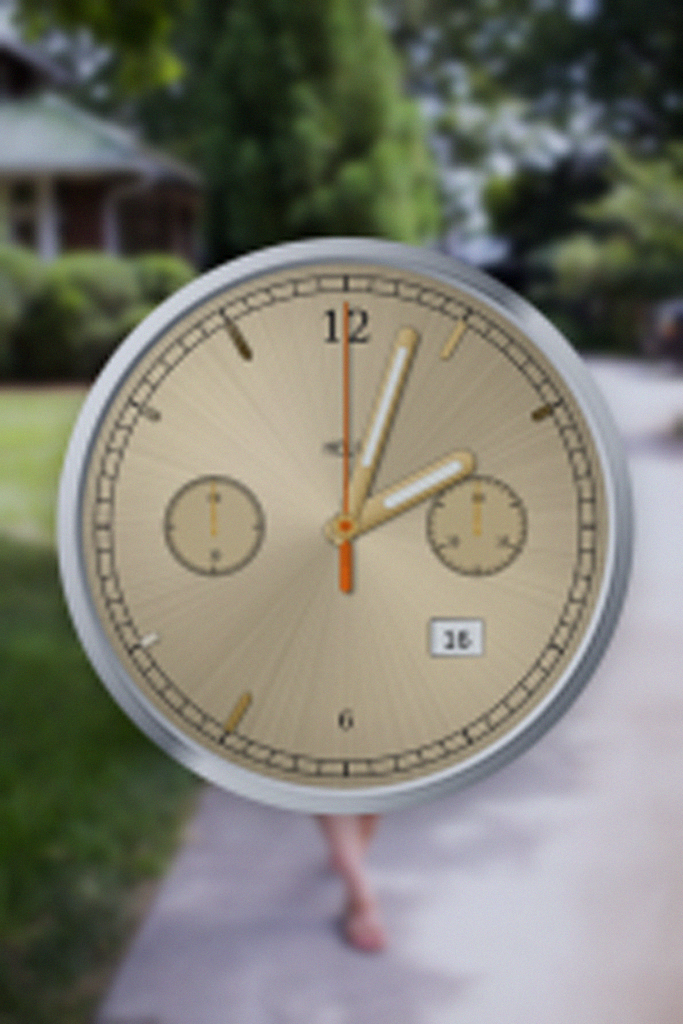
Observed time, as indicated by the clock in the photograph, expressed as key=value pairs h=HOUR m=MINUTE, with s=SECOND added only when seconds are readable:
h=2 m=3
